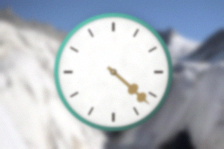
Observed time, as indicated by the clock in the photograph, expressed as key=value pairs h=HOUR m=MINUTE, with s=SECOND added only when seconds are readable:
h=4 m=22
